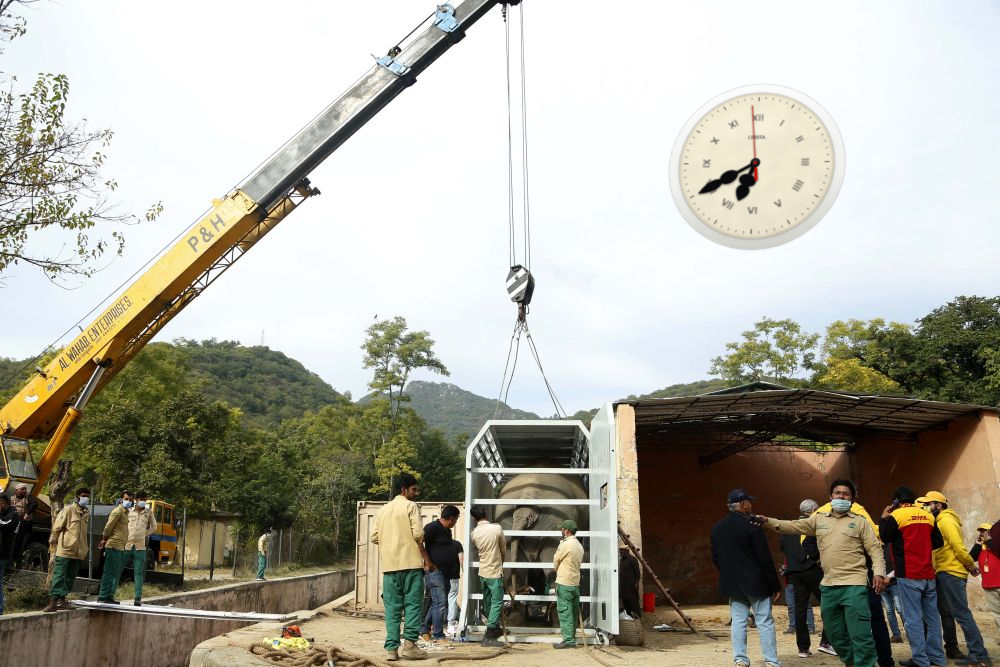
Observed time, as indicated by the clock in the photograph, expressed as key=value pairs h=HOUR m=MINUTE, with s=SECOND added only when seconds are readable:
h=6 m=39 s=59
